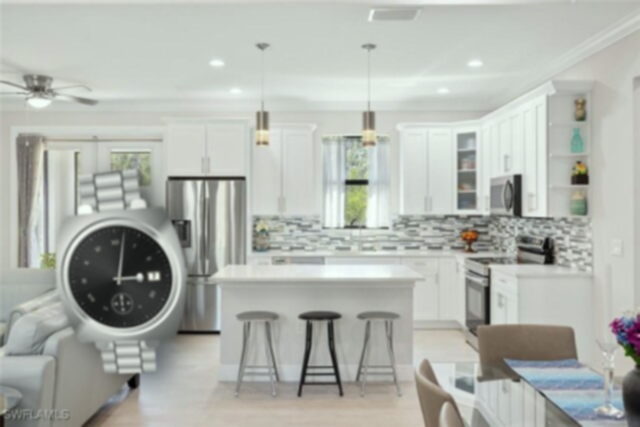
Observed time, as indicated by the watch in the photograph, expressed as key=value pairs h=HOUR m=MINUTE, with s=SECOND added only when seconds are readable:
h=3 m=2
